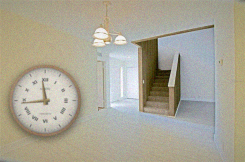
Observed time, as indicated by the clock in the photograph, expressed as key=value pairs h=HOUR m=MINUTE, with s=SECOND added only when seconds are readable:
h=11 m=44
